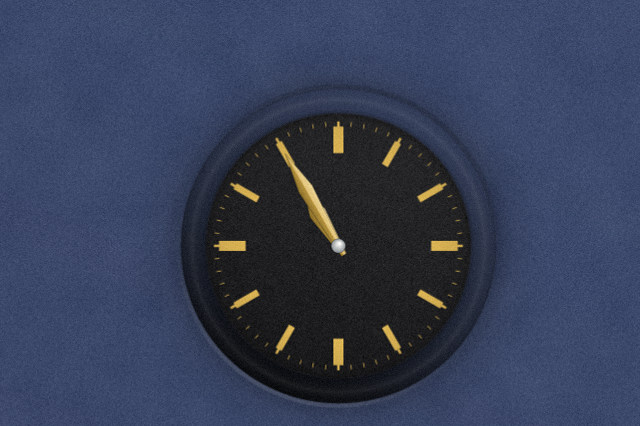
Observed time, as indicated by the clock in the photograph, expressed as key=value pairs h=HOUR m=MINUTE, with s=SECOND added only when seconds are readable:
h=10 m=55
